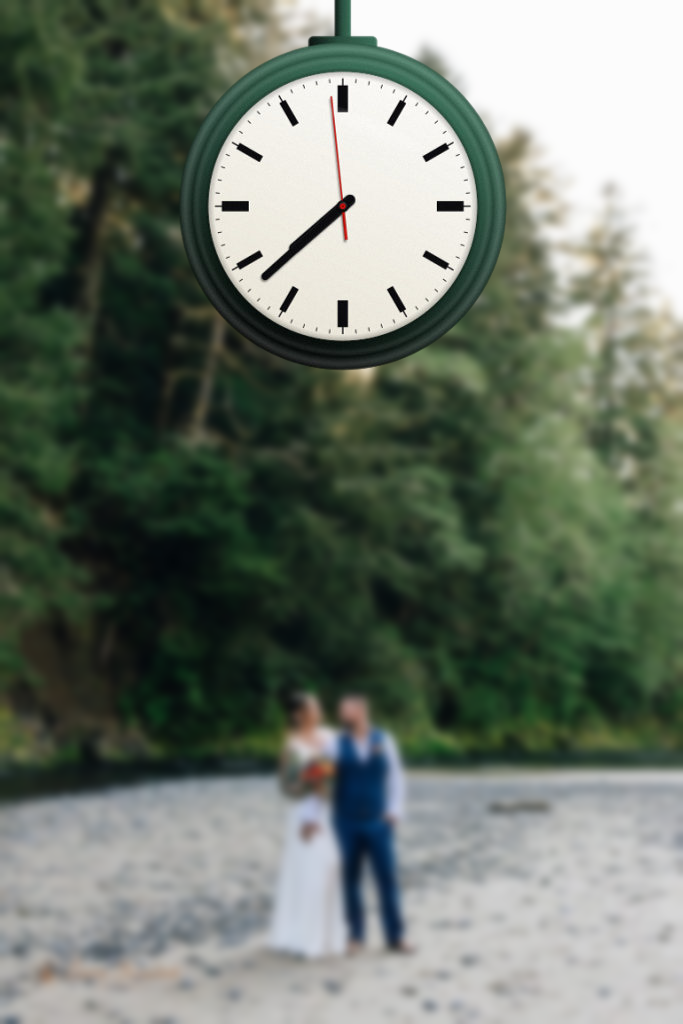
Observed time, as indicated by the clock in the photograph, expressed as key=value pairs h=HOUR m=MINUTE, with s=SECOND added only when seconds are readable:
h=7 m=37 s=59
